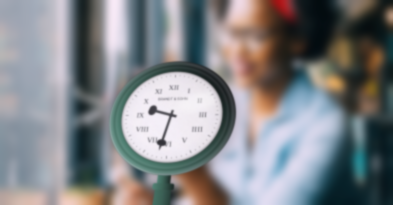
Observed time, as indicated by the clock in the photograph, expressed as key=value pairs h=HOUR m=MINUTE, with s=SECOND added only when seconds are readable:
h=9 m=32
